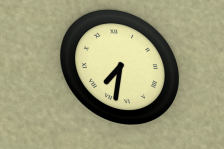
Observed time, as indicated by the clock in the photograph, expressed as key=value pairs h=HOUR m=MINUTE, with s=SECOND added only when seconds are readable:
h=7 m=33
